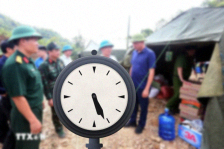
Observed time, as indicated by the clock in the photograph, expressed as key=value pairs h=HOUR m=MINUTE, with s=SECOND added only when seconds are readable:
h=5 m=26
